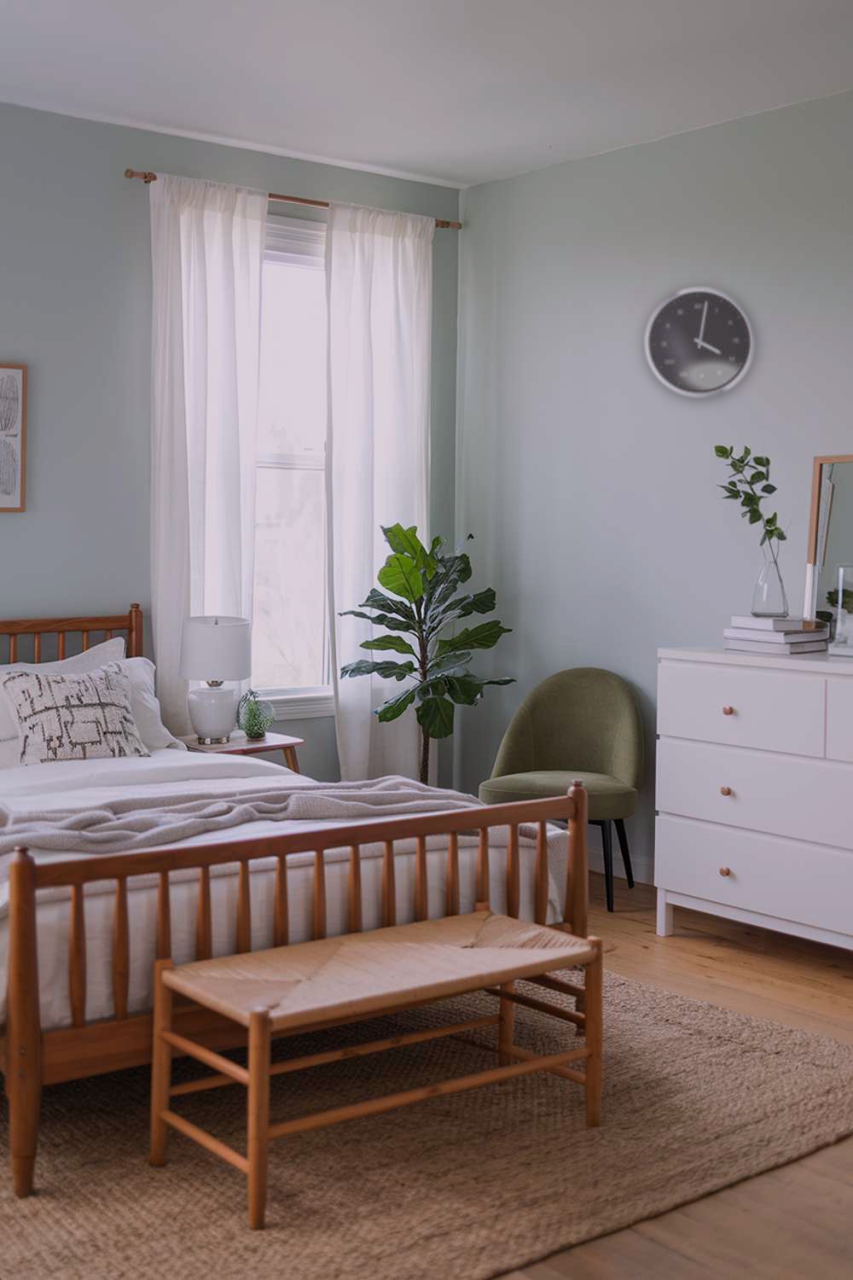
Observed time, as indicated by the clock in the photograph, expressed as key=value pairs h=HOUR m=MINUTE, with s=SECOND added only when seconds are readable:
h=4 m=2
